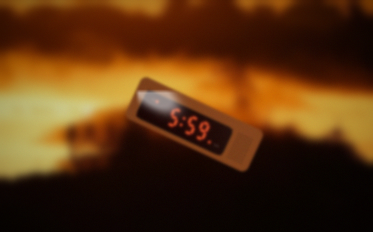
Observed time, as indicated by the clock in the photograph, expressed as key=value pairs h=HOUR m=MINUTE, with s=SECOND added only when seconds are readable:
h=5 m=59
